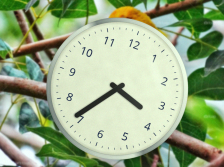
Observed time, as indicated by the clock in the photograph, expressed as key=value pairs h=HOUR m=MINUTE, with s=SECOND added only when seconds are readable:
h=3 m=36
